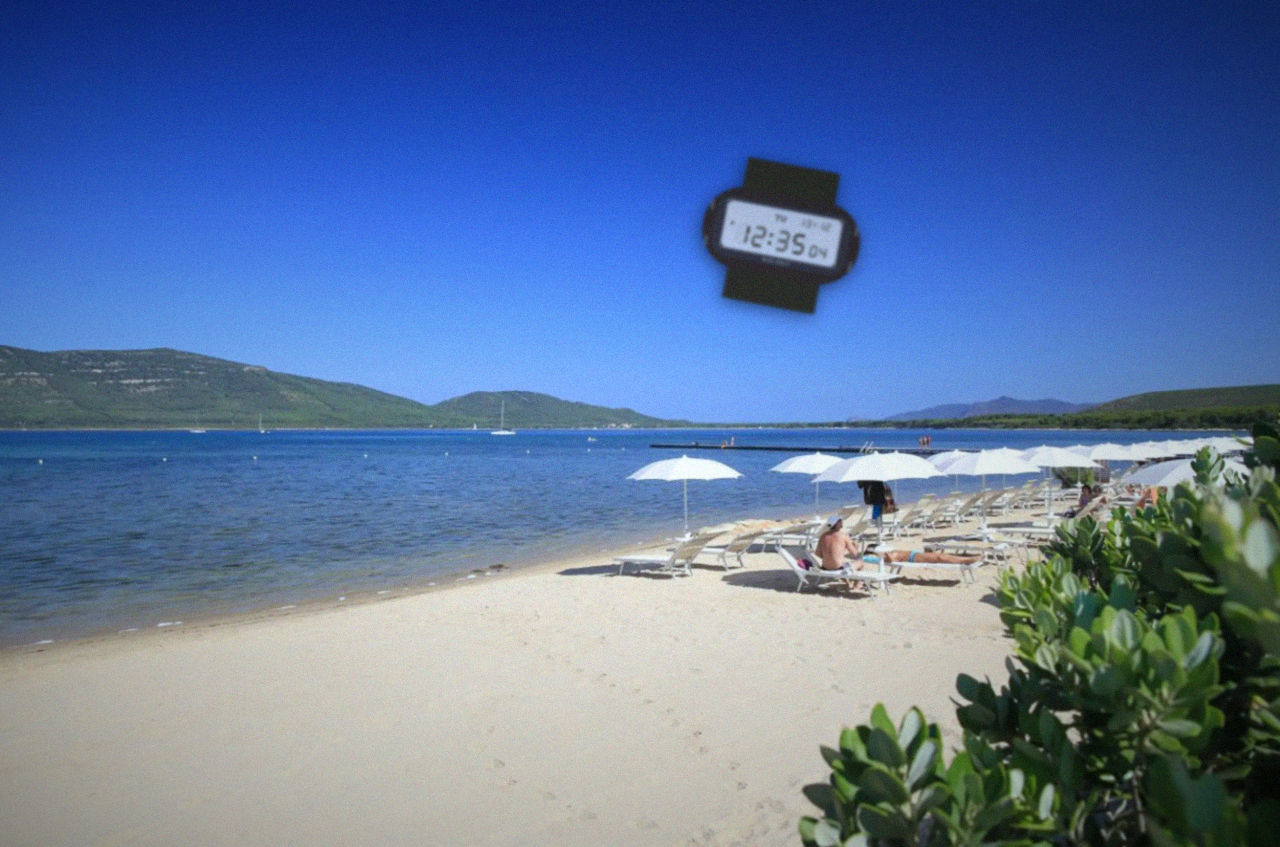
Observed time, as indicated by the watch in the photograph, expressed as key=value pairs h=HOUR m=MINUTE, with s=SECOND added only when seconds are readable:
h=12 m=35
